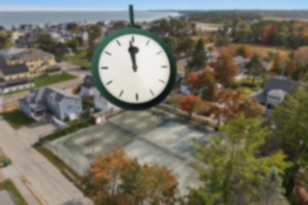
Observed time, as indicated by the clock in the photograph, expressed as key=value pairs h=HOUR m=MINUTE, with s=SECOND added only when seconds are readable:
h=11 m=59
